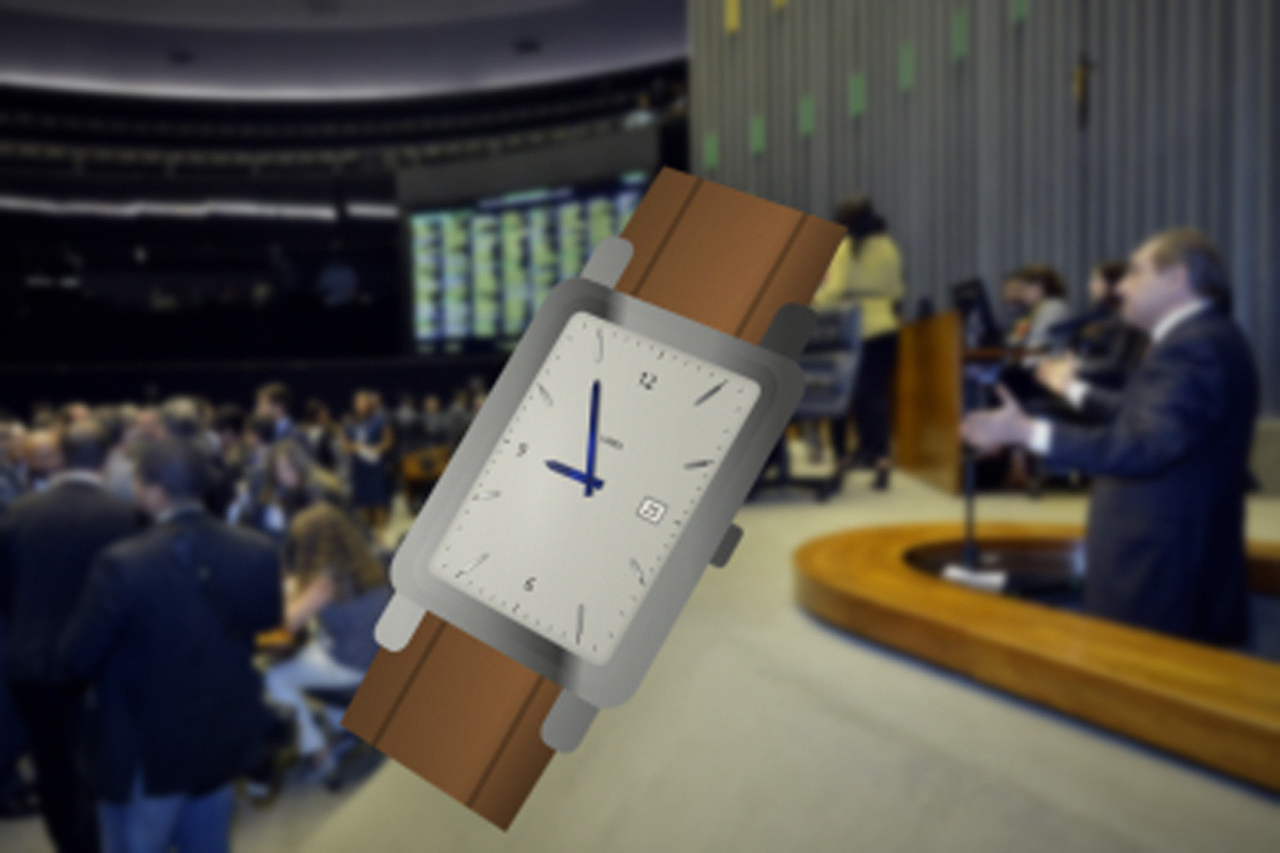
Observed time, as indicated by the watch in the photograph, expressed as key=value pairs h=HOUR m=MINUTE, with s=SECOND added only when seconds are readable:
h=8 m=55
